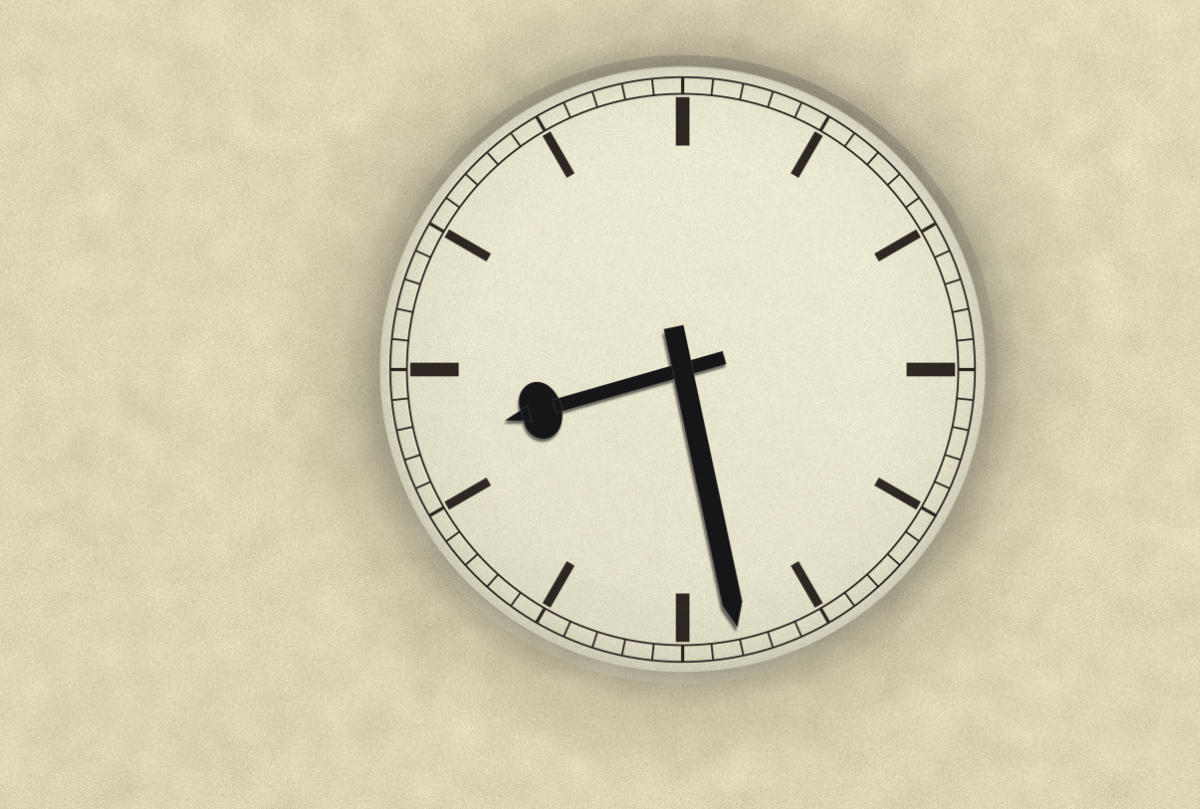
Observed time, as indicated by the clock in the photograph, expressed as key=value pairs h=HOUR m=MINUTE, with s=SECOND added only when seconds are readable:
h=8 m=28
